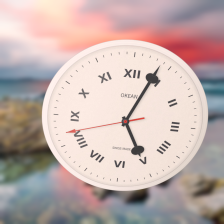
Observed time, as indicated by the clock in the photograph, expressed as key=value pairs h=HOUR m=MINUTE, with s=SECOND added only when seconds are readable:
h=5 m=3 s=42
